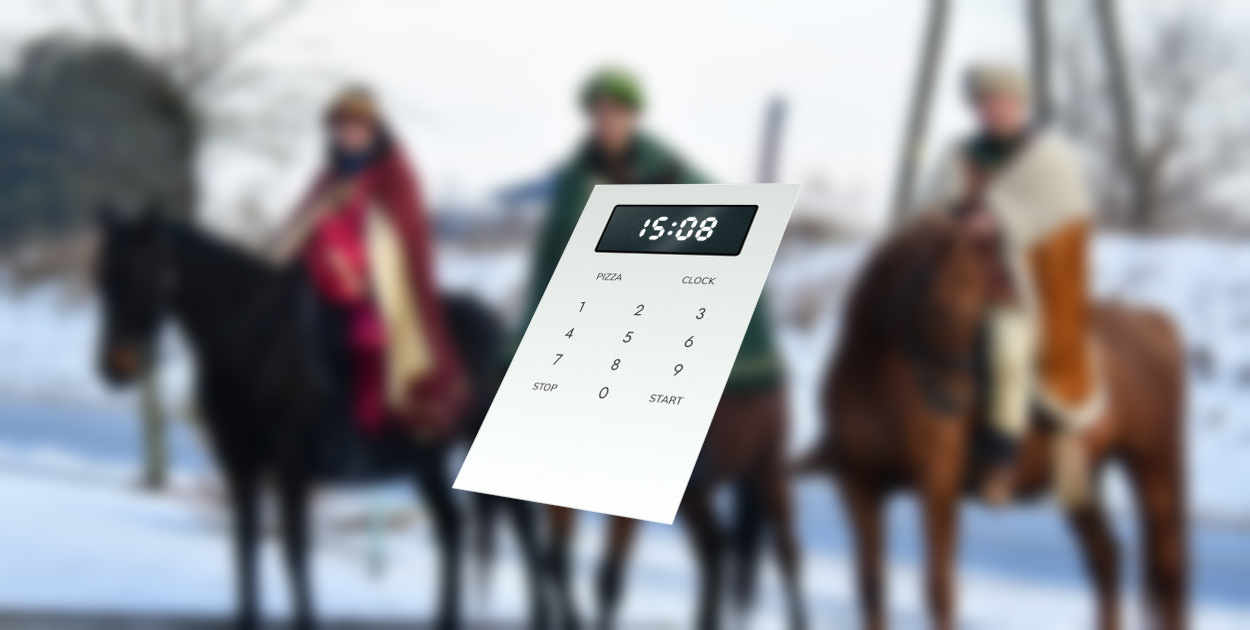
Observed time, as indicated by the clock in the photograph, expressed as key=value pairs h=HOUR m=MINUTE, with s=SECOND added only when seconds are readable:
h=15 m=8
